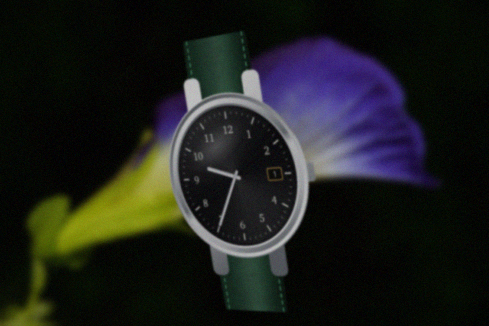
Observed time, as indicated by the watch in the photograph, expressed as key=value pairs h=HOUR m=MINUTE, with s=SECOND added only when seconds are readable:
h=9 m=35
